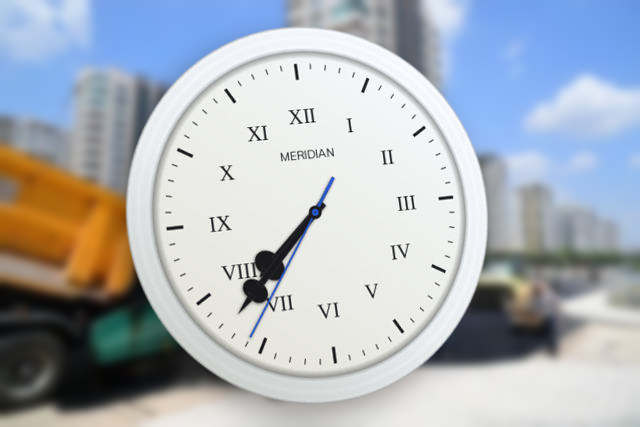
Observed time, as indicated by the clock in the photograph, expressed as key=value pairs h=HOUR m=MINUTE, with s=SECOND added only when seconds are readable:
h=7 m=37 s=36
